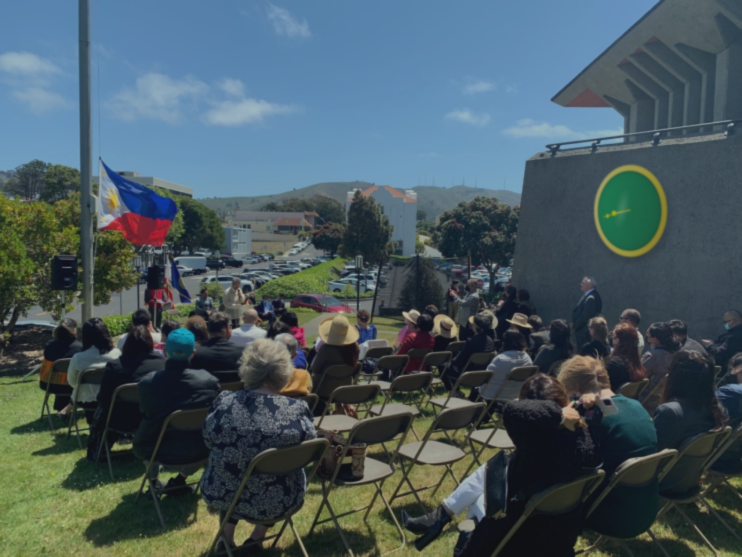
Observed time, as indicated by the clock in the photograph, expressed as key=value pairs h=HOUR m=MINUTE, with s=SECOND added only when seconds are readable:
h=8 m=43
